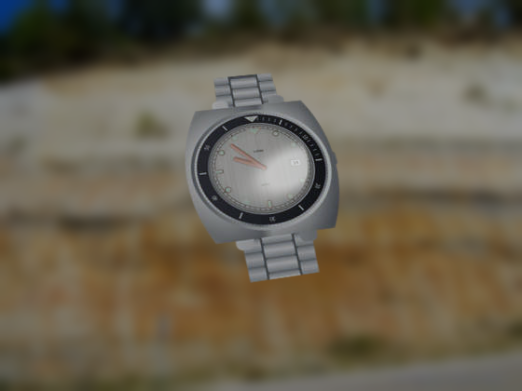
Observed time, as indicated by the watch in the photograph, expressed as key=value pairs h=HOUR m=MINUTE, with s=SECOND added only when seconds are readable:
h=9 m=53
